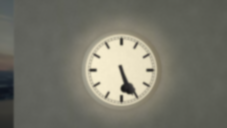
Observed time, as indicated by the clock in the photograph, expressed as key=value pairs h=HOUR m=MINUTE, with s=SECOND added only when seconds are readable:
h=5 m=26
